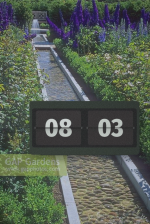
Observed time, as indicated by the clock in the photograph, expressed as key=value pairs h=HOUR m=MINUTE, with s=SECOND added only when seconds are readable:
h=8 m=3
